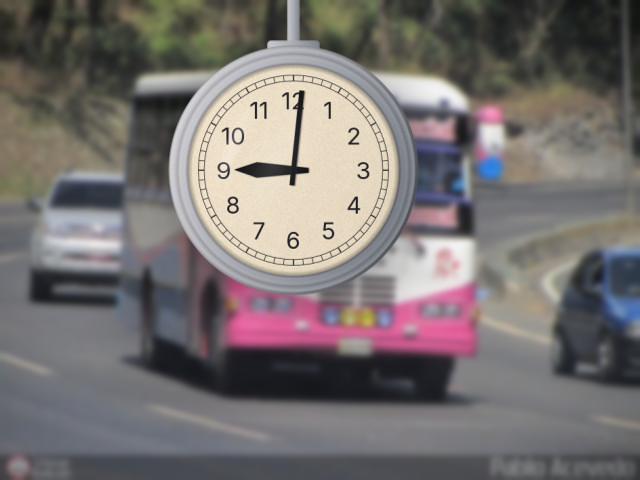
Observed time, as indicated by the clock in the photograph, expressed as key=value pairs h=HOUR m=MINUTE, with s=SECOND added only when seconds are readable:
h=9 m=1
